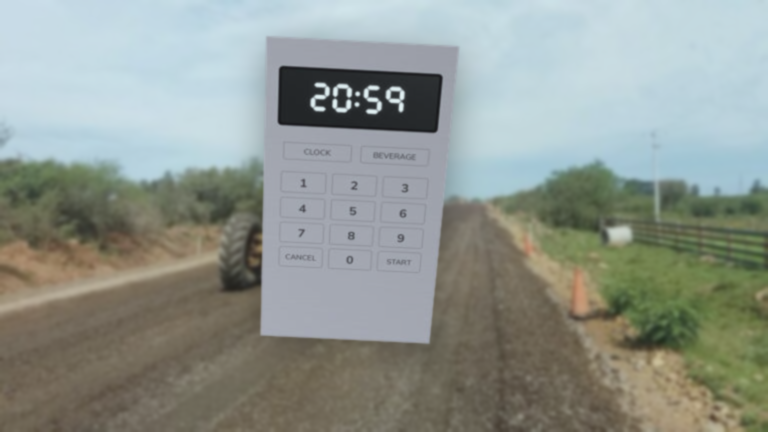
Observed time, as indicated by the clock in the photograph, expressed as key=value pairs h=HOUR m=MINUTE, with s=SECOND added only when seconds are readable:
h=20 m=59
